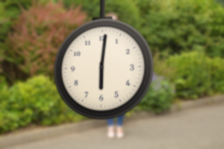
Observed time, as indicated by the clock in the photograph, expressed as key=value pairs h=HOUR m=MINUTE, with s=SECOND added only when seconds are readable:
h=6 m=1
